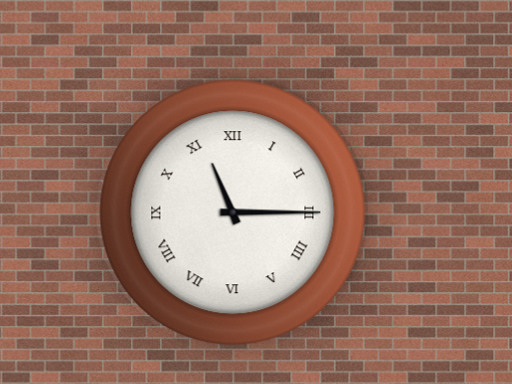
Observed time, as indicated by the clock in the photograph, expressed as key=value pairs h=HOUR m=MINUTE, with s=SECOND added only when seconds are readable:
h=11 m=15
